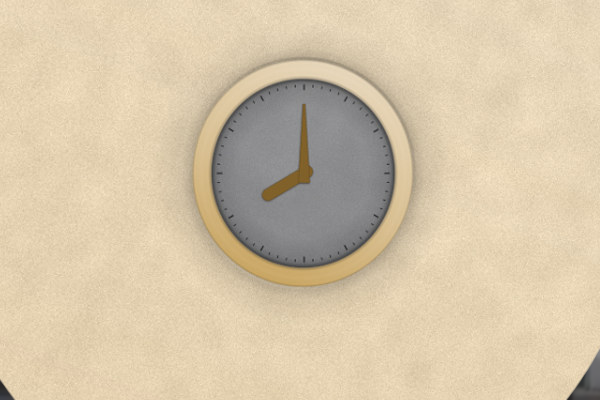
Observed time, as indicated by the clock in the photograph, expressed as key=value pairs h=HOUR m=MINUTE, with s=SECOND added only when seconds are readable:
h=8 m=0
